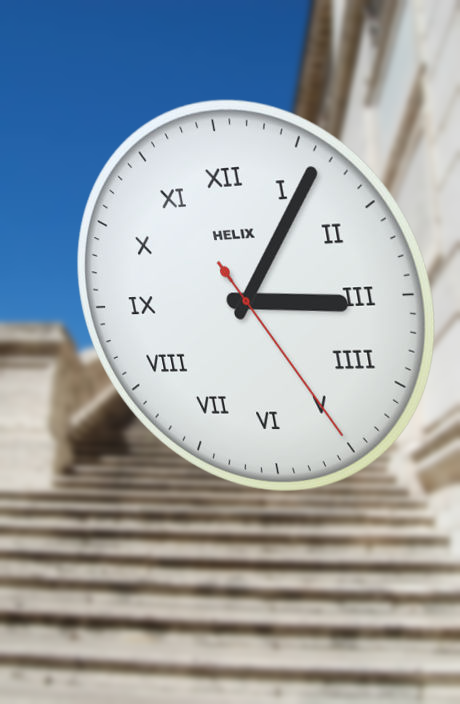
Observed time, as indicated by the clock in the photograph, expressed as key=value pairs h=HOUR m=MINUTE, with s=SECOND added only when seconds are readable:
h=3 m=6 s=25
